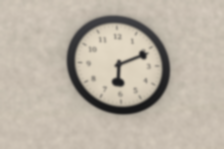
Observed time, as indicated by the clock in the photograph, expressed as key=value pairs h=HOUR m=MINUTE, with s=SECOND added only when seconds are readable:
h=6 m=11
